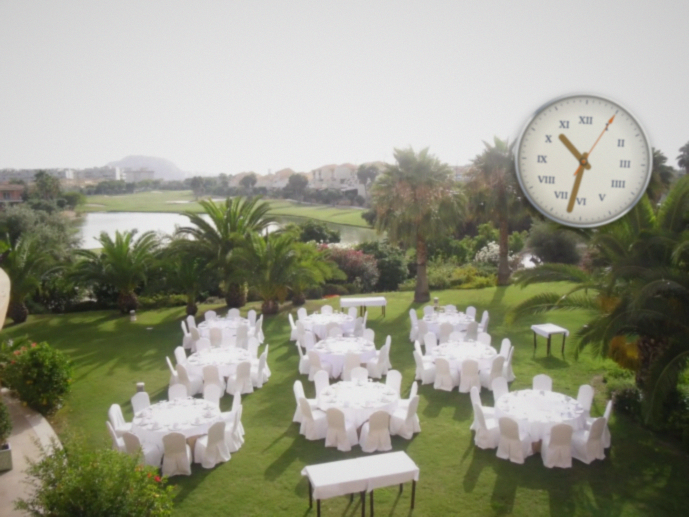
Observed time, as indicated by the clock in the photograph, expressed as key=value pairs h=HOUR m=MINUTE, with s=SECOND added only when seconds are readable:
h=10 m=32 s=5
